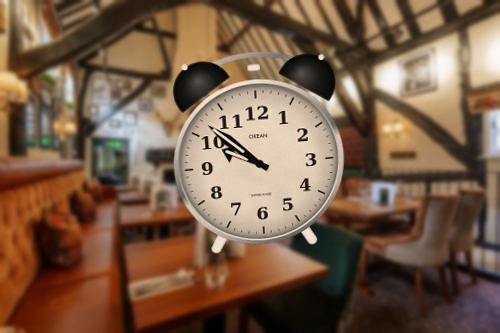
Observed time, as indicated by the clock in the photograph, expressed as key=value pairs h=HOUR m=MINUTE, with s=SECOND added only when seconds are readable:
h=9 m=52
